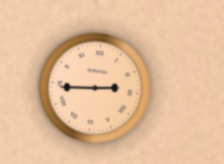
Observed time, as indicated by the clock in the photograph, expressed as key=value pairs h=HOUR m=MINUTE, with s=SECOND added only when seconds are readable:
h=2 m=44
